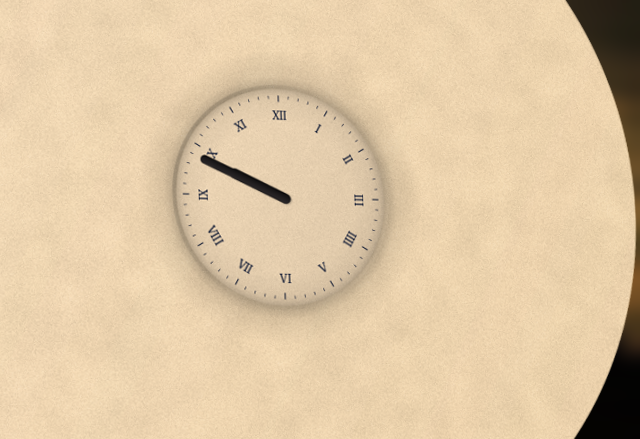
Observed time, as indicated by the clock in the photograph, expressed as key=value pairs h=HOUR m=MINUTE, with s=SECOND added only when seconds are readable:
h=9 m=49
